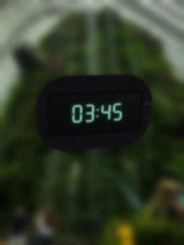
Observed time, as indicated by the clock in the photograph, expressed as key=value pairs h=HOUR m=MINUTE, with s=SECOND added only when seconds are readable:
h=3 m=45
